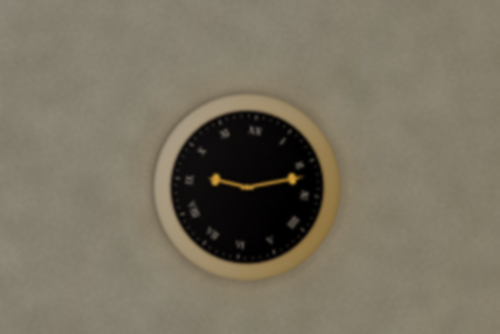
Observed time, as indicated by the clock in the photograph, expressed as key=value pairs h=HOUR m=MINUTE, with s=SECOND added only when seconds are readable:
h=9 m=12
